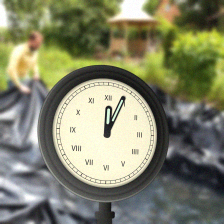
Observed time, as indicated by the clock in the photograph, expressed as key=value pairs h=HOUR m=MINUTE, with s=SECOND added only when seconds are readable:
h=12 m=4
